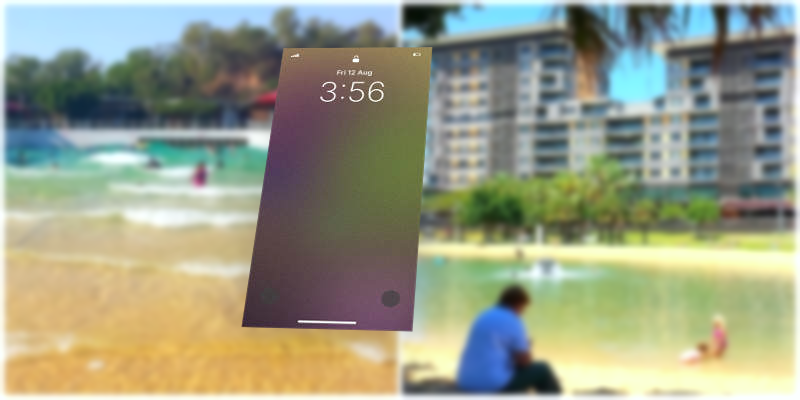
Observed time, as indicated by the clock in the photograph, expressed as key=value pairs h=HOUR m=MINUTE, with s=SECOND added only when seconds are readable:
h=3 m=56
